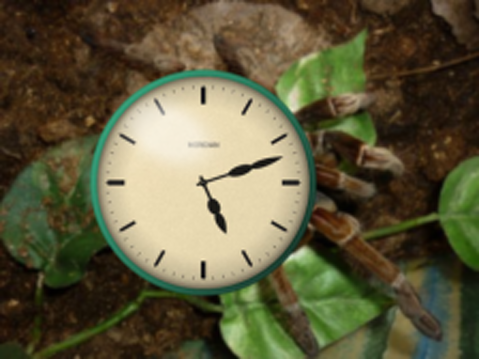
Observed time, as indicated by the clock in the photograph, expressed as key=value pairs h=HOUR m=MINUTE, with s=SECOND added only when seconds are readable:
h=5 m=12
